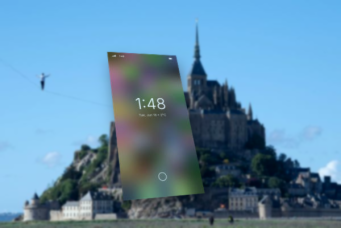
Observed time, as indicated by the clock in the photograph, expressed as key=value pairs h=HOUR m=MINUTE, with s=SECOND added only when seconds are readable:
h=1 m=48
